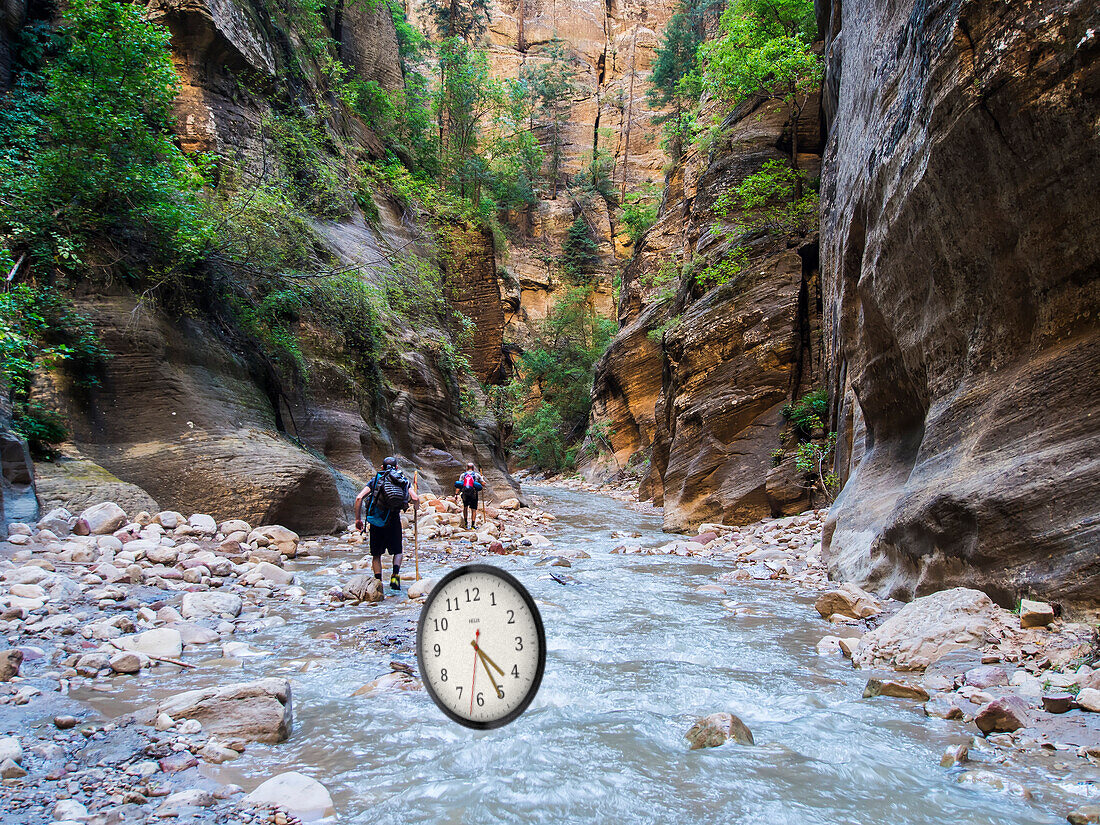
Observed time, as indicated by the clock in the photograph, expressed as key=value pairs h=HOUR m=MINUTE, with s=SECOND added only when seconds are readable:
h=4 m=25 s=32
